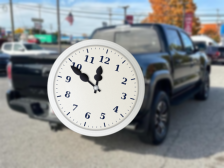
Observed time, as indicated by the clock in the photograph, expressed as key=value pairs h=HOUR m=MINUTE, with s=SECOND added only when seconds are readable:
h=11 m=49
